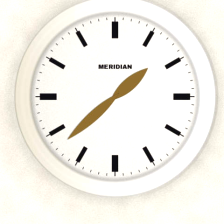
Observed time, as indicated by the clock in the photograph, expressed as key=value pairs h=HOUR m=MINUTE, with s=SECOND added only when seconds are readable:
h=1 m=38
